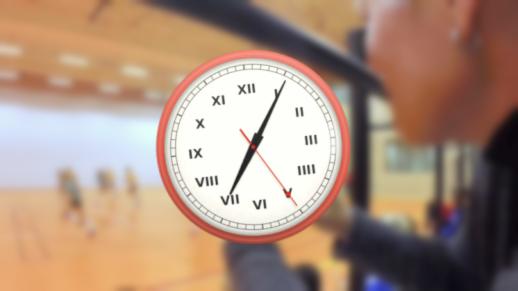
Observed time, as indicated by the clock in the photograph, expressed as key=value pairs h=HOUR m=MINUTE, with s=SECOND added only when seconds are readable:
h=7 m=5 s=25
